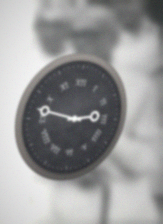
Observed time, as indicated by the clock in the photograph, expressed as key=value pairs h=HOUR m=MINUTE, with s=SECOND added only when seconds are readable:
h=2 m=47
